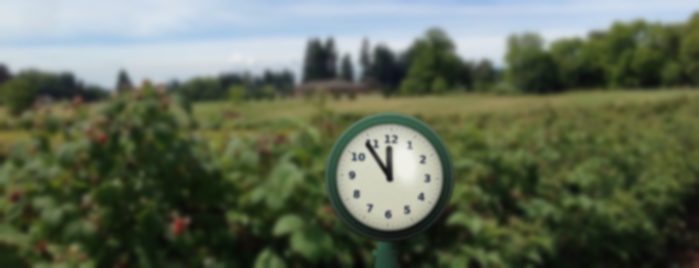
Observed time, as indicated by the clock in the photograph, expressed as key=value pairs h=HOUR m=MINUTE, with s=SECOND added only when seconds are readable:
h=11 m=54
